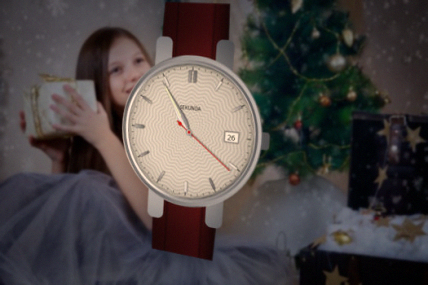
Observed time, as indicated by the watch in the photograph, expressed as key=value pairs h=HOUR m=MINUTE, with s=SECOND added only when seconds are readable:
h=10 m=54 s=21
